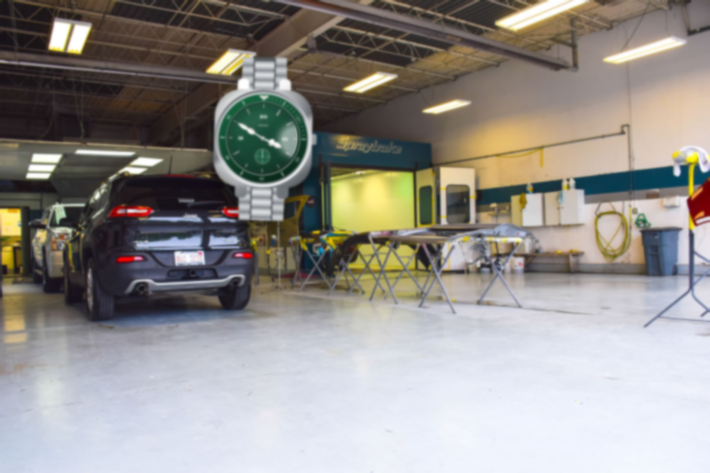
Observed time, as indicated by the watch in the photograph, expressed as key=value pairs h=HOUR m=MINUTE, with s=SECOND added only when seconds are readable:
h=3 m=50
